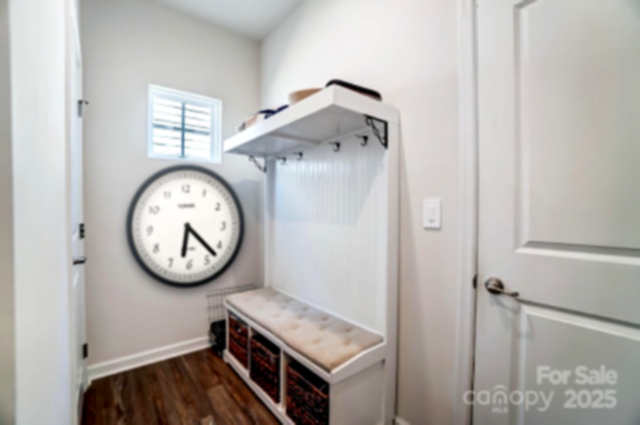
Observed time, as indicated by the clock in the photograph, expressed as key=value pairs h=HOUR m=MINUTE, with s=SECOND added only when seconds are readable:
h=6 m=23
